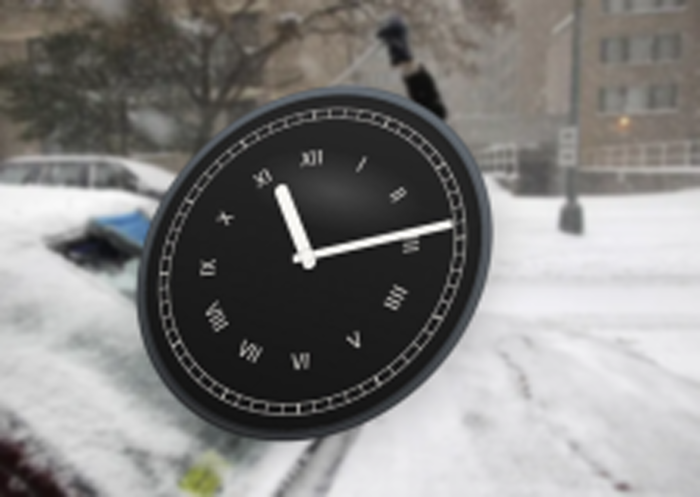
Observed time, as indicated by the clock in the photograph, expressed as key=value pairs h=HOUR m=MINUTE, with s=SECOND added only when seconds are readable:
h=11 m=14
